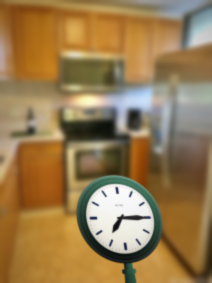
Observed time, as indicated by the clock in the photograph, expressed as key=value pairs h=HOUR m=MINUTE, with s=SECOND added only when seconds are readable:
h=7 m=15
